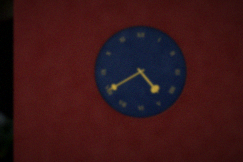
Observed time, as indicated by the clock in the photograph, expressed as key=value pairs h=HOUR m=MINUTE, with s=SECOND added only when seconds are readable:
h=4 m=40
